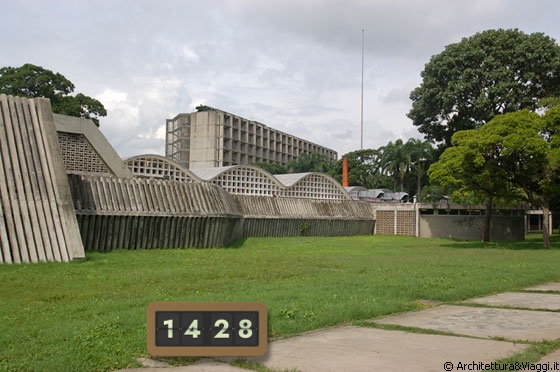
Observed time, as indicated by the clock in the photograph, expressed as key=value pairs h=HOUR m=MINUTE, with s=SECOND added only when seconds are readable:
h=14 m=28
